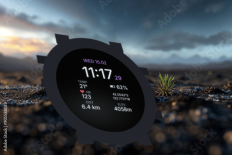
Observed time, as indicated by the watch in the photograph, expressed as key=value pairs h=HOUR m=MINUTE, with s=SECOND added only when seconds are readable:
h=11 m=17
